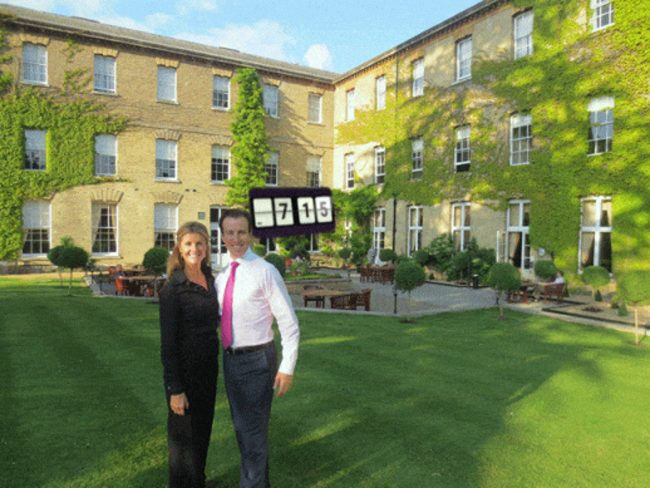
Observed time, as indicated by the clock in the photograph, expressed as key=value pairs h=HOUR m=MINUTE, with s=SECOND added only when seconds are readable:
h=7 m=15
